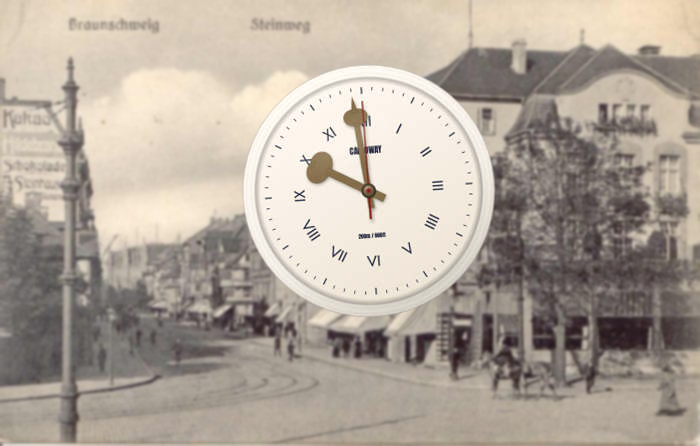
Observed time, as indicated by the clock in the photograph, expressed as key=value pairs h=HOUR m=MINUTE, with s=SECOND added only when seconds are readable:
h=9 m=59 s=0
